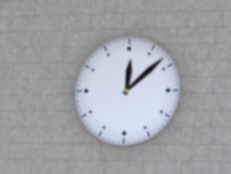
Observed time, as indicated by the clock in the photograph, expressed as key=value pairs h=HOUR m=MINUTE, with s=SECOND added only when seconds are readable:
h=12 m=8
